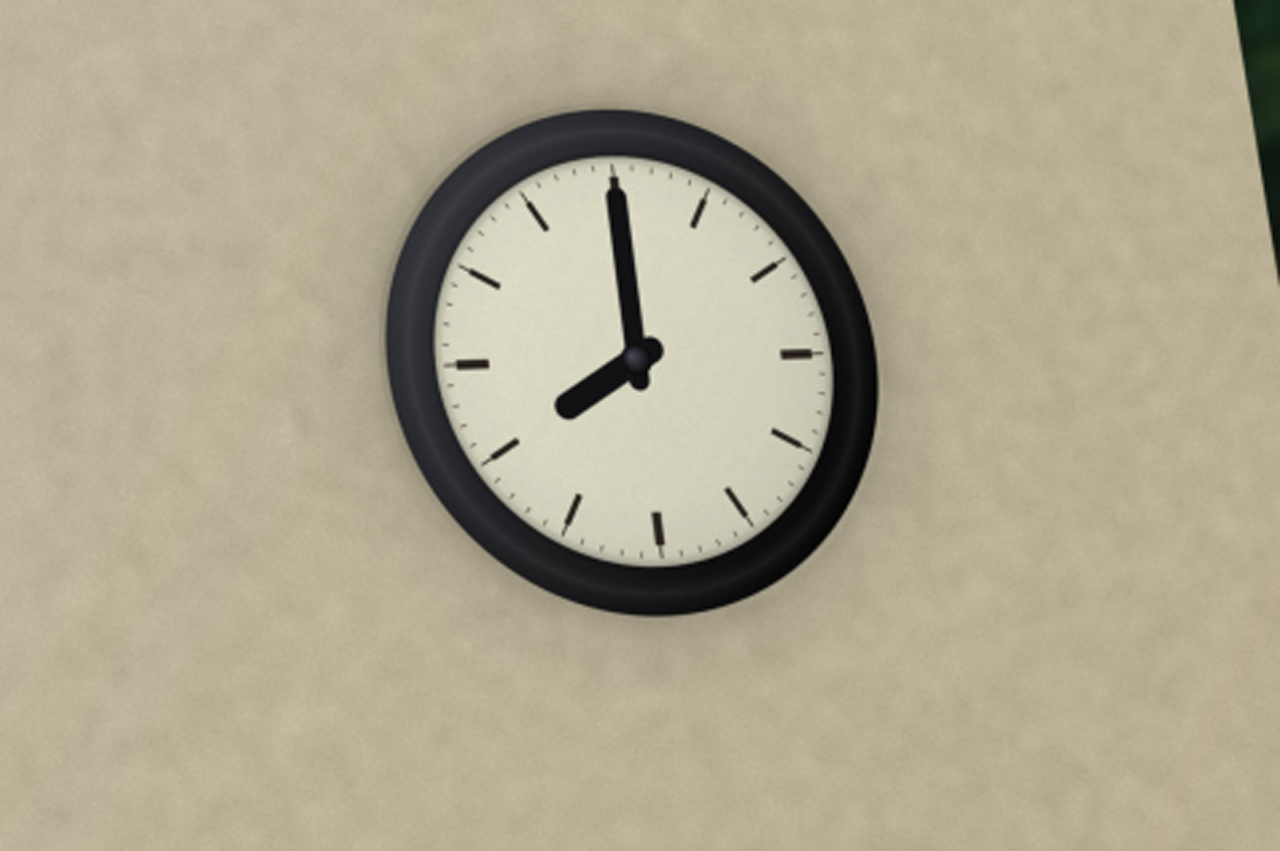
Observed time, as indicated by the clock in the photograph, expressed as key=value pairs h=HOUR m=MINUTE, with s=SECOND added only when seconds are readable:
h=8 m=0
